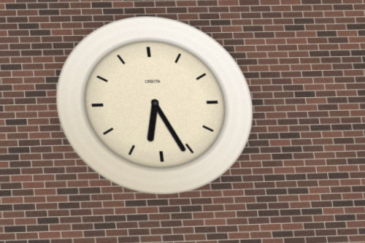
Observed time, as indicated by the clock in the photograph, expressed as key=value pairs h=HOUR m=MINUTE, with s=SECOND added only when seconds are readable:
h=6 m=26
